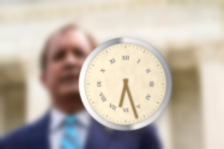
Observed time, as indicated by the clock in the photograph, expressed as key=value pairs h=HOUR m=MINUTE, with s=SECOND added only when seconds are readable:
h=6 m=27
